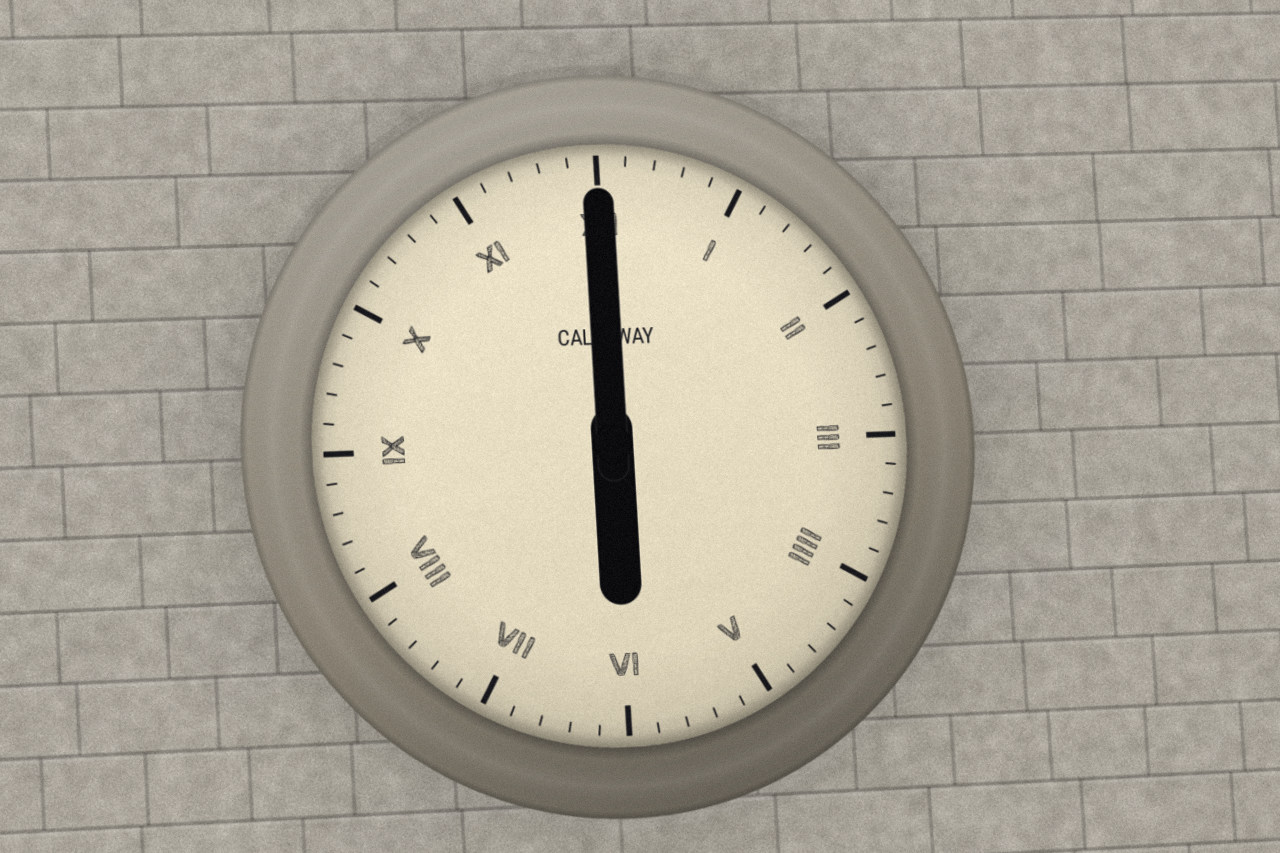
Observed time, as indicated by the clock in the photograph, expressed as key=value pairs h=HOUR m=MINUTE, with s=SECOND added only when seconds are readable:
h=6 m=0
